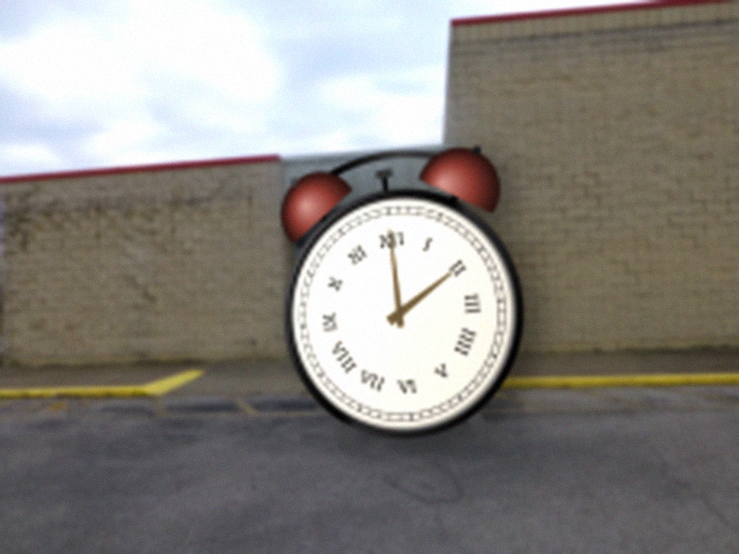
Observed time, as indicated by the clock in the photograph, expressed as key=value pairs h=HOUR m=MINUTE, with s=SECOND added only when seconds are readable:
h=2 m=0
